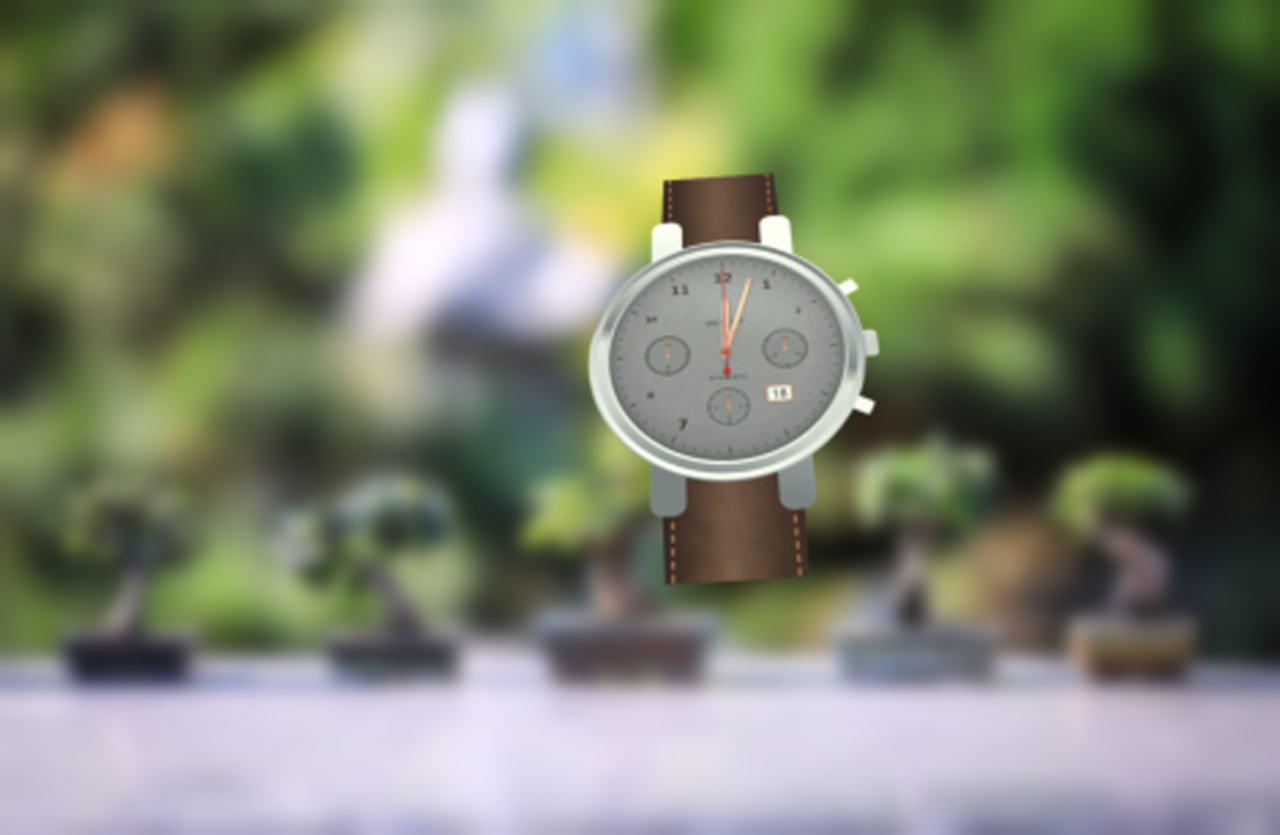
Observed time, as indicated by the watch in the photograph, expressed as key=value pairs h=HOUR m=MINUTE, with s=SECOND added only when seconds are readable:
h=12 m=3
